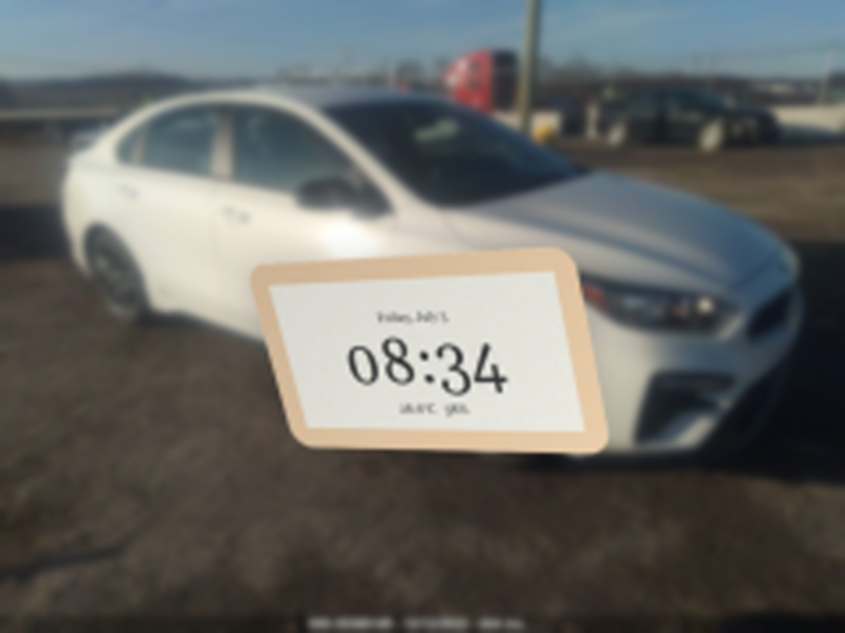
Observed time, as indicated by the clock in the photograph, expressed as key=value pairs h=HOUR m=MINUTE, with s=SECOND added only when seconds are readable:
h=8 m=34
